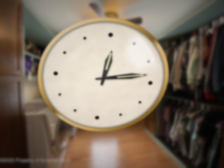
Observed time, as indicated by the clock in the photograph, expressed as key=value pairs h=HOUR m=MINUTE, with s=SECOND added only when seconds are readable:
h=12 m=13
